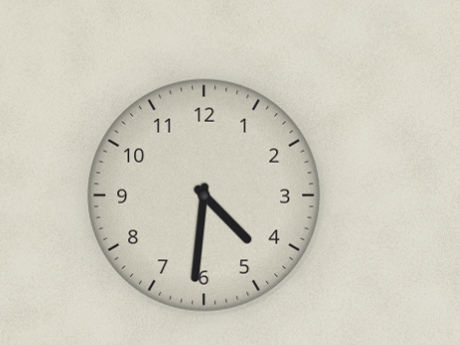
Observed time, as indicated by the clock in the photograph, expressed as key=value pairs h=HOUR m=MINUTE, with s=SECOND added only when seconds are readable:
h=4 m=31
